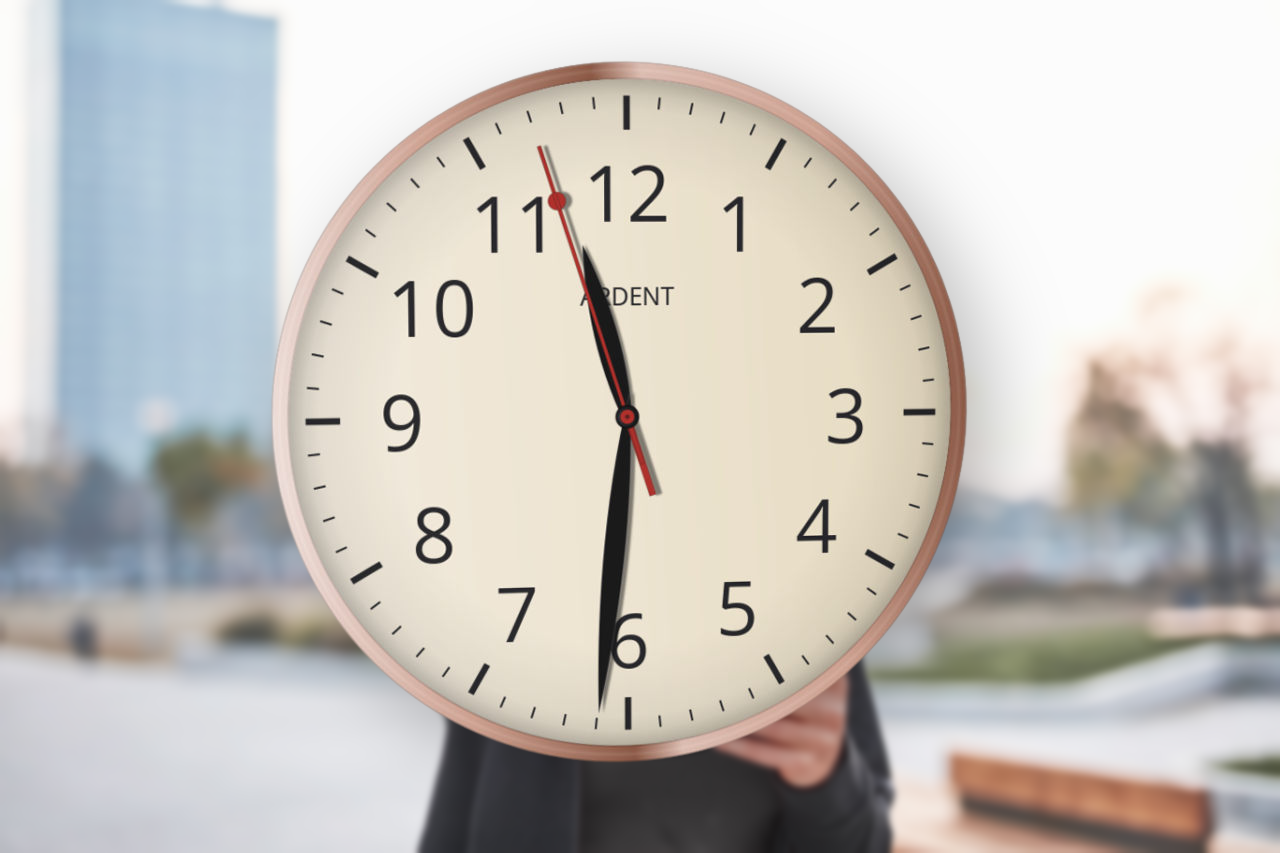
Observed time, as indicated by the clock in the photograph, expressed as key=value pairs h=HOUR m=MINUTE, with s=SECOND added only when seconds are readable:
h=11 m=30 s=57
